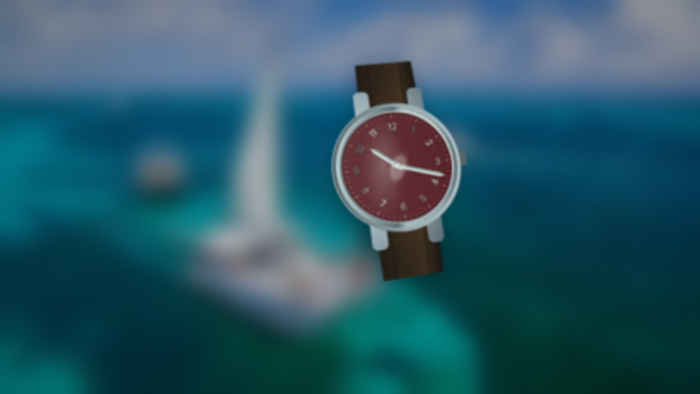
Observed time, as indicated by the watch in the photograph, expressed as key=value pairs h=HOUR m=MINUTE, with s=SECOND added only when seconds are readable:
h=10 m=18
